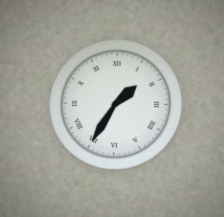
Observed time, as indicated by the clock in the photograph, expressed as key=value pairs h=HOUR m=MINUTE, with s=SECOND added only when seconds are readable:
h=1 m=35
